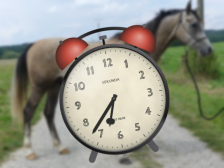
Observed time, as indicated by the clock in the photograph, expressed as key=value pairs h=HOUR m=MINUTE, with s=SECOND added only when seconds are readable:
h=6 m=37
